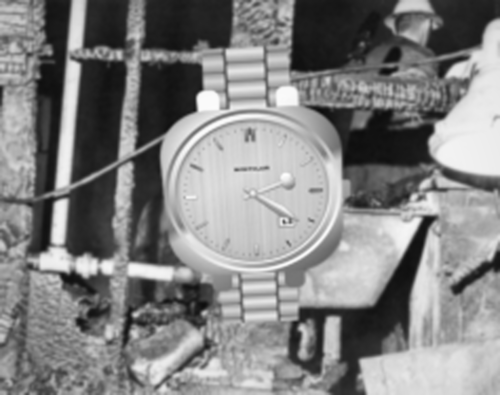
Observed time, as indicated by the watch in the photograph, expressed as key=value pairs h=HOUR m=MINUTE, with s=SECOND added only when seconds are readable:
h=2 m=21
